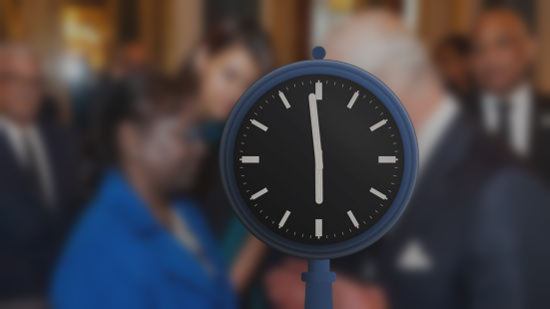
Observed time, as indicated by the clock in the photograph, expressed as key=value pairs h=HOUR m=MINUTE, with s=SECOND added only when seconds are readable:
h=5 m=59
